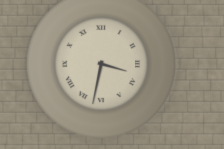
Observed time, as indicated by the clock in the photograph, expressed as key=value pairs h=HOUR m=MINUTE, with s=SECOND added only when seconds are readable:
h=3 m=32
